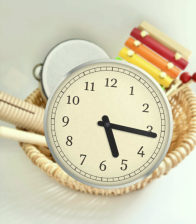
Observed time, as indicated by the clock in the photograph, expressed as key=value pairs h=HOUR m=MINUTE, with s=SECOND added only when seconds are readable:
h=5 m=16
